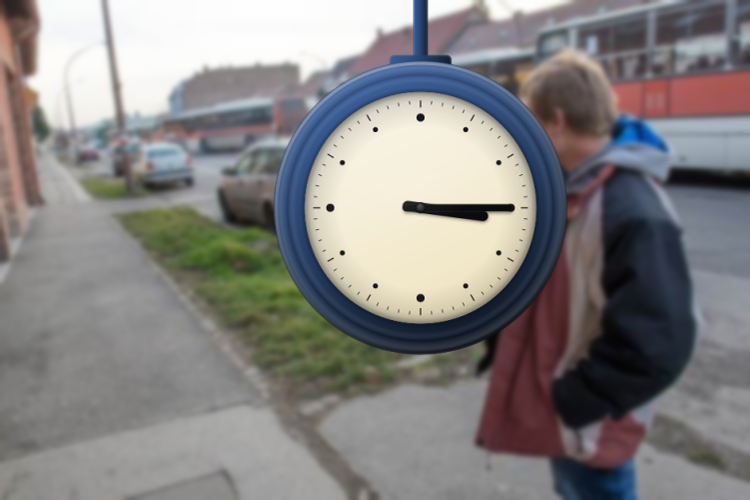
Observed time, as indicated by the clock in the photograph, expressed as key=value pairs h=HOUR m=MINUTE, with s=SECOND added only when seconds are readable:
h=3 m=15
